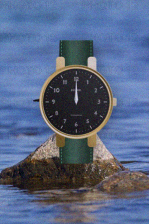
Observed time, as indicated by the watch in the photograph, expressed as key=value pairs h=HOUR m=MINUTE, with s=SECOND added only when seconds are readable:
h=12 m=0
